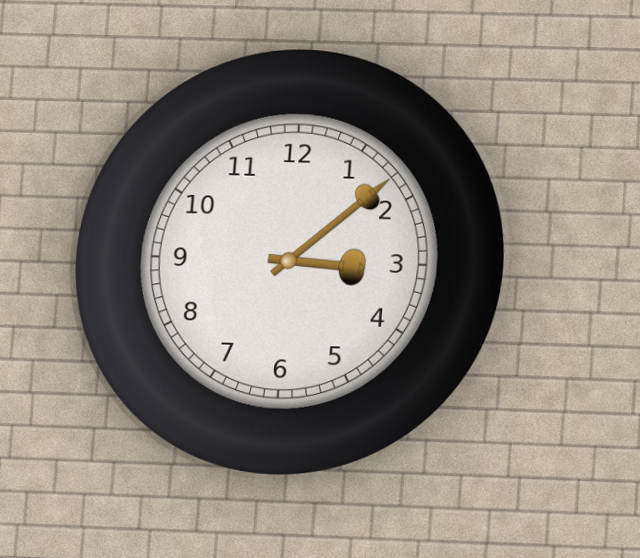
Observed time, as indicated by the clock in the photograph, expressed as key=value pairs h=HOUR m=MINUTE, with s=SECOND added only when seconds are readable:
h=3 m=8
